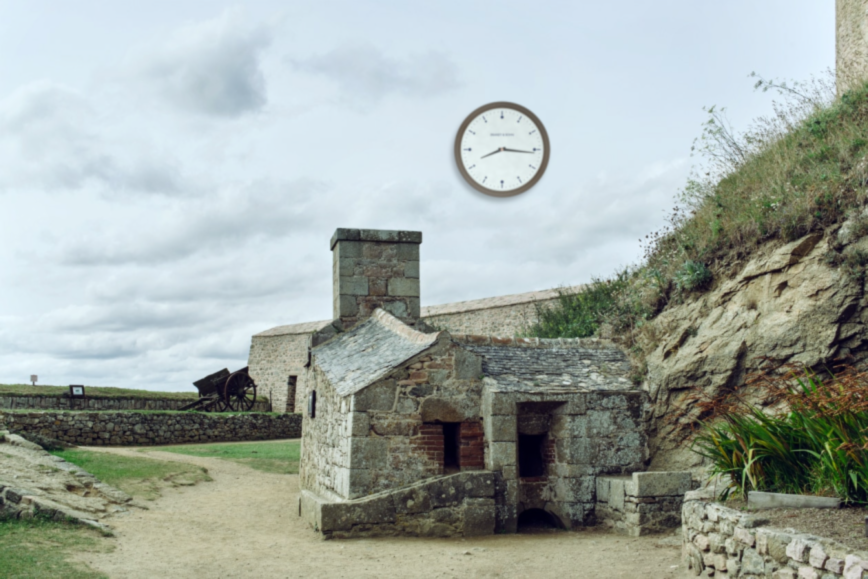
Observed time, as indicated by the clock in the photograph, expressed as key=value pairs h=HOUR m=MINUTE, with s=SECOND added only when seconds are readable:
h=8 m=16
